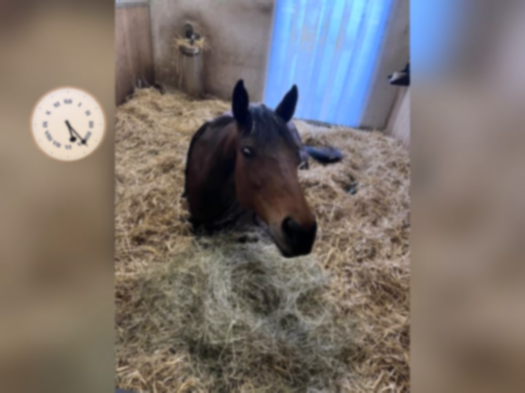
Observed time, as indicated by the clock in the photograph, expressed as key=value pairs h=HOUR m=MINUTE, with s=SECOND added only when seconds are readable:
h=5 m=23
